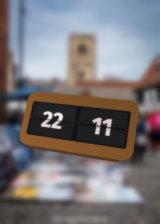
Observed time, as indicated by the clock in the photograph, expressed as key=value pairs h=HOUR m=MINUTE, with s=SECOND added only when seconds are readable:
h=22 m=11
